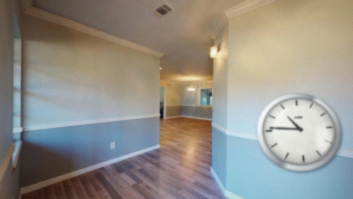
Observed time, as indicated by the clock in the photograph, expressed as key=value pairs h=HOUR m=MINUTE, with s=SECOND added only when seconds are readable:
h=10 m=46
